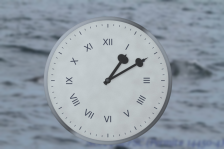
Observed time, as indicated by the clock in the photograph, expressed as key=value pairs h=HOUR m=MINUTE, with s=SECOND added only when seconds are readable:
h=1 m=10
